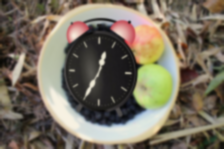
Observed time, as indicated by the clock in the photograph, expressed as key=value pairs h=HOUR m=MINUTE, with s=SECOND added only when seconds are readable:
h=12 m=35
